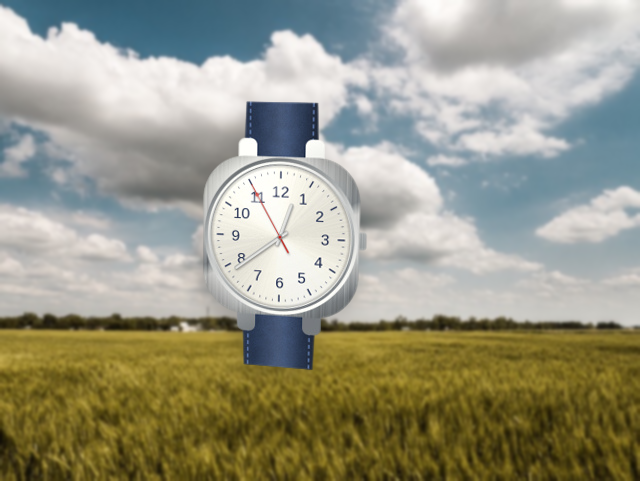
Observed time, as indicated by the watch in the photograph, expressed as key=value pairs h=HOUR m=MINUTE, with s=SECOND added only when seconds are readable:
h=12 m=38 s=55
